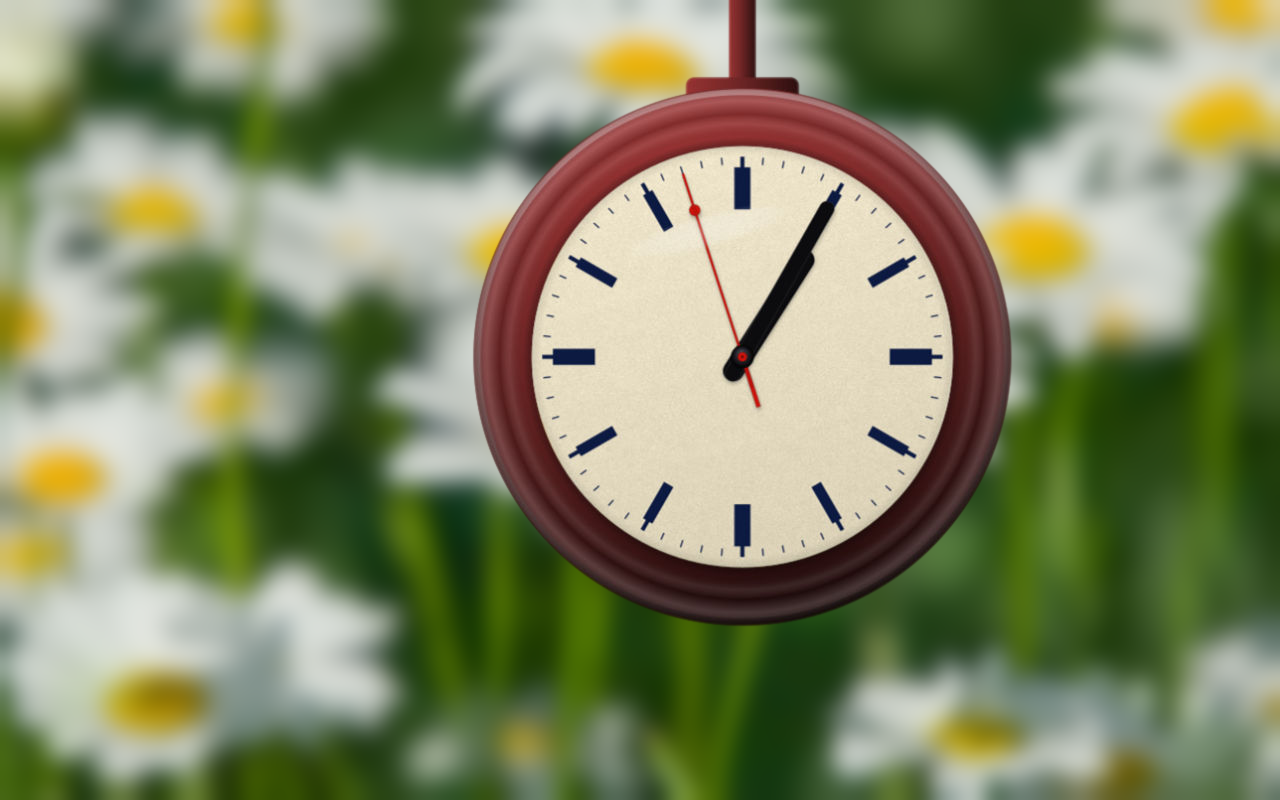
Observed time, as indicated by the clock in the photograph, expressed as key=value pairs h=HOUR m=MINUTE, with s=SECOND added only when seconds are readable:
h=1 m=4 s=57
